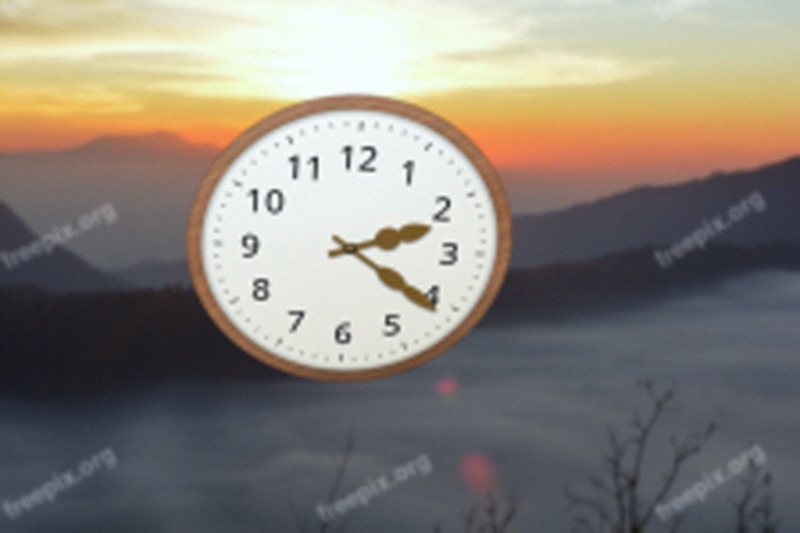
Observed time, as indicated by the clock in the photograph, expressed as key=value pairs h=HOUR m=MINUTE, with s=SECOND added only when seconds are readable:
h=2 m=21
